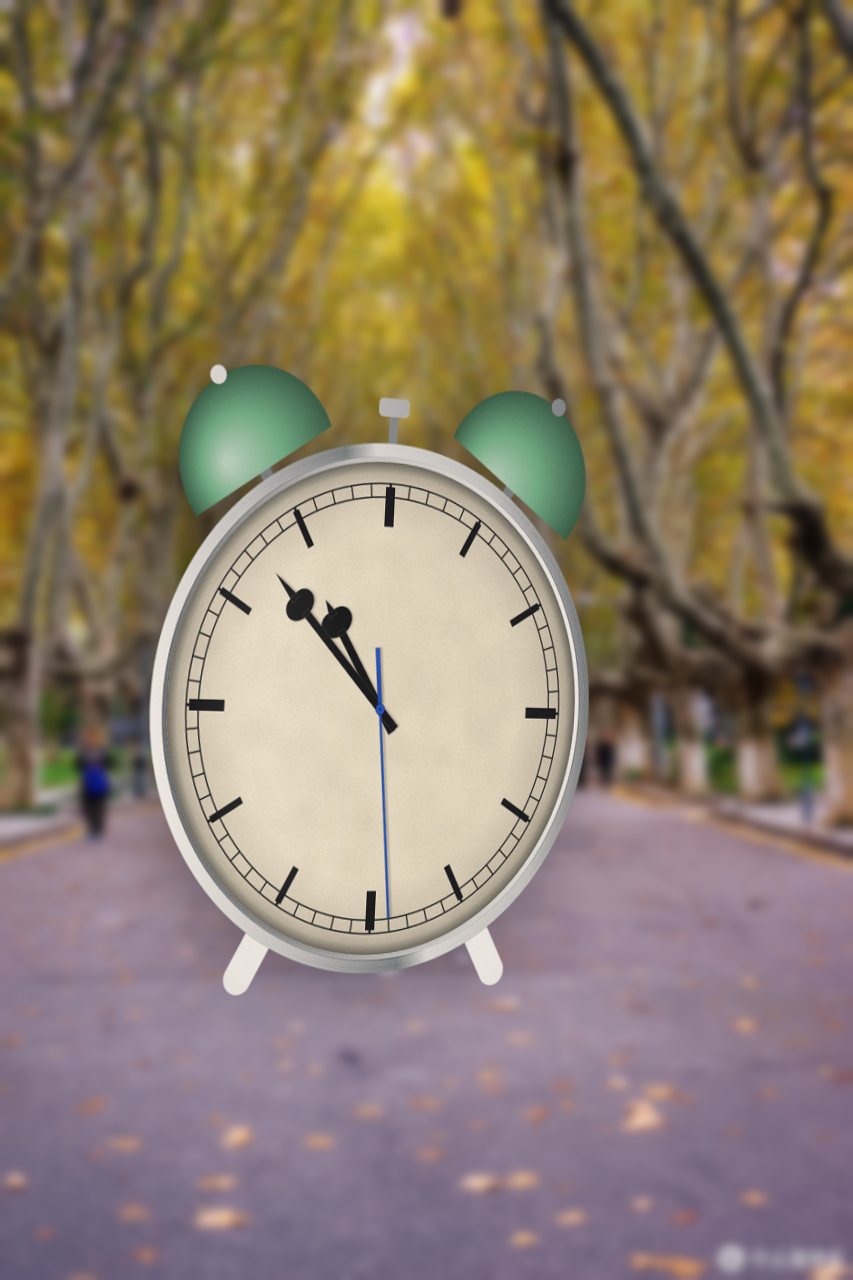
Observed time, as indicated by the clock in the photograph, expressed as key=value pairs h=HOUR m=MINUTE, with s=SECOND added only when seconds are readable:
h=10 m=52 s=29
